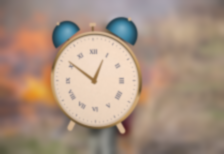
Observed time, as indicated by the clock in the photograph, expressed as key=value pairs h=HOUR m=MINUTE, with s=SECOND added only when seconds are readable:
h=12 m=51
